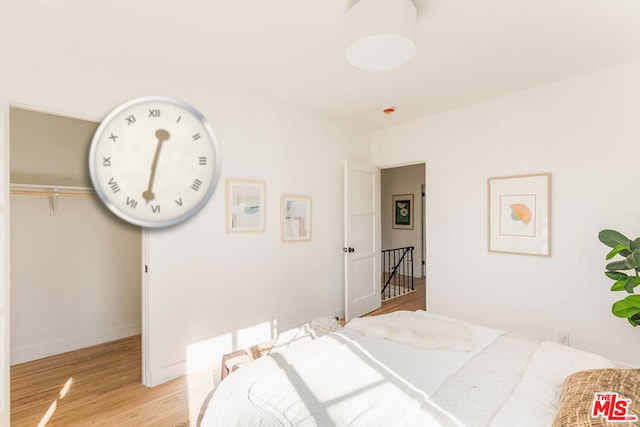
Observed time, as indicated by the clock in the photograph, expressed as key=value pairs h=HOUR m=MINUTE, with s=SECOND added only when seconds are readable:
h=12 m=32
